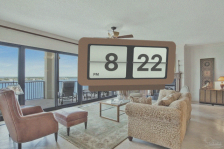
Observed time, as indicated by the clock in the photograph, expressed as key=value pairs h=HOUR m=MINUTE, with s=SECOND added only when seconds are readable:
h=8 m=22
